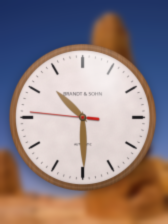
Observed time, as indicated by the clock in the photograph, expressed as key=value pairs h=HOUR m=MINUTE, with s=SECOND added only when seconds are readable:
h=10 m=29 s=46
